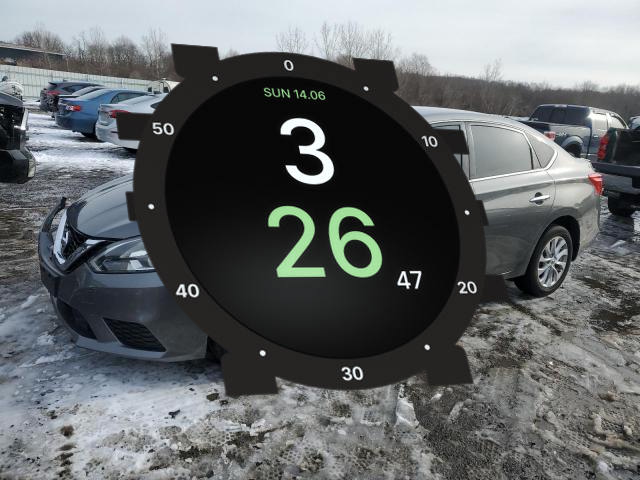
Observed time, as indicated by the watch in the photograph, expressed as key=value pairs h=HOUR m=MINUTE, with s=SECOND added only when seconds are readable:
h=3 m=26 s=47
